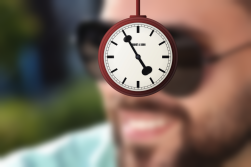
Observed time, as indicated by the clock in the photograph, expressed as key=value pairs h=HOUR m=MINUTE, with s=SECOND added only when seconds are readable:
h=4 m=55
